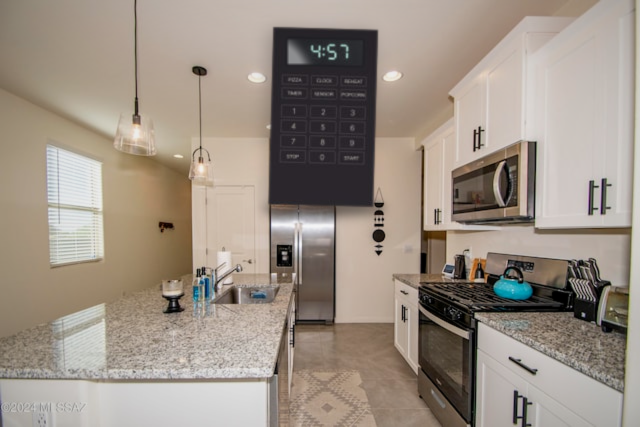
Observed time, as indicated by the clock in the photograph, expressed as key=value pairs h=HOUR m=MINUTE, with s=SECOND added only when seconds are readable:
h=4 m=57
